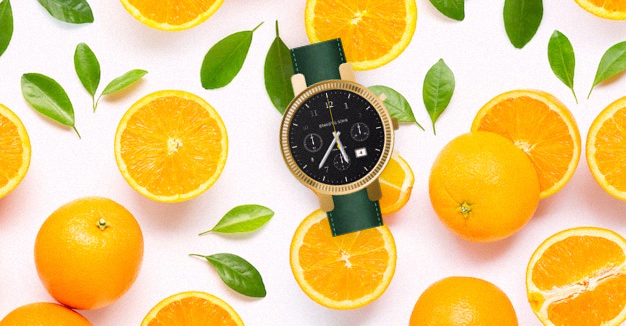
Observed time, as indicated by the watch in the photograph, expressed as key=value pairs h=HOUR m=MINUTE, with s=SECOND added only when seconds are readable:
h=5 m=37
